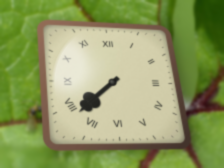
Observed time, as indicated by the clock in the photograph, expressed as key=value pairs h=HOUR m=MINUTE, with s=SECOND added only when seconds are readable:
h=7 m=38
